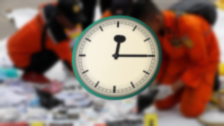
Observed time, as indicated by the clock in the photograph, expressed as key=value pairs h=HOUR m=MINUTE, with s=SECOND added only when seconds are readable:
h=12 m=15
